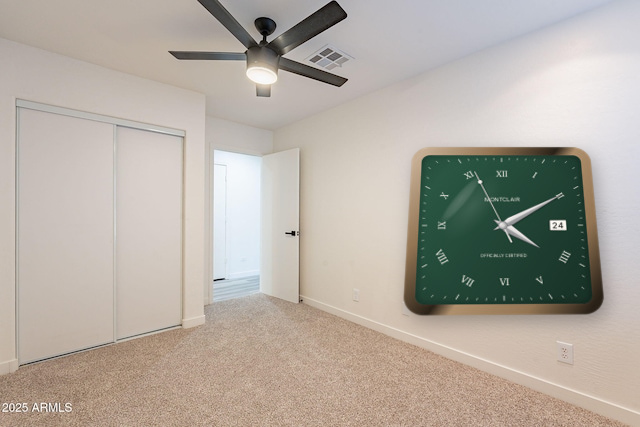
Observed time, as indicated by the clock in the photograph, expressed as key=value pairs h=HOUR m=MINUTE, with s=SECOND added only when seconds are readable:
h=4 m=9 s=56
